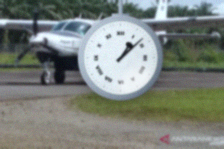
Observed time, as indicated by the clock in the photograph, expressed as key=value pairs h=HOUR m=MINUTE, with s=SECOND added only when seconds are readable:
h=1 m=8
